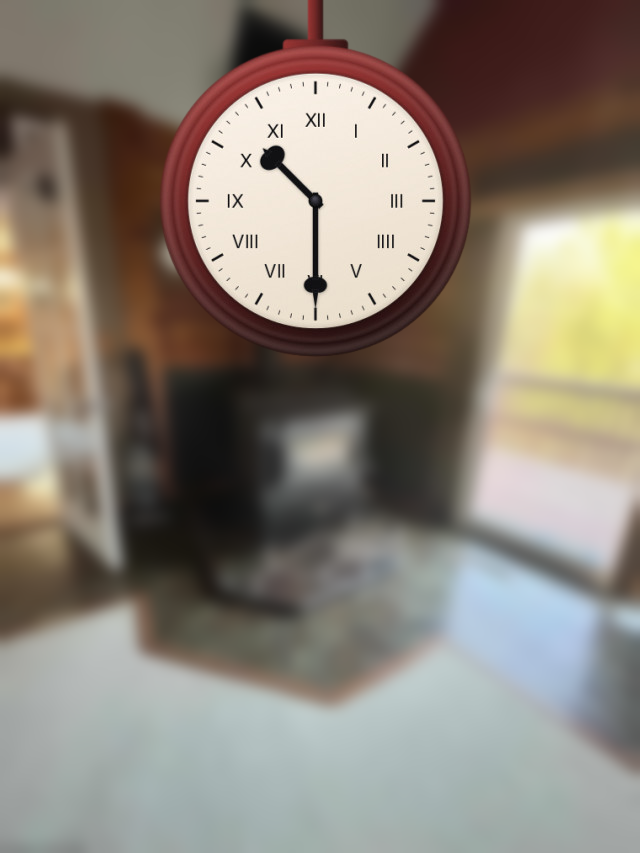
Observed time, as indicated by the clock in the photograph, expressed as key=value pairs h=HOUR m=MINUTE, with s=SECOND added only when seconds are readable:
h=10 m=30
